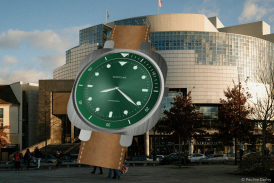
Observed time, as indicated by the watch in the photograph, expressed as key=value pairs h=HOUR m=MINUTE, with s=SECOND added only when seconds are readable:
h=8 m=21
